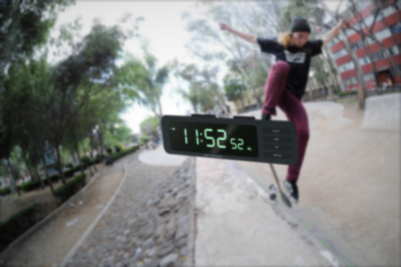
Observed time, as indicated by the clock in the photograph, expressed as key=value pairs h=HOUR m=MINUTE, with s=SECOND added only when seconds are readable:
h=11 m=52 s=52
